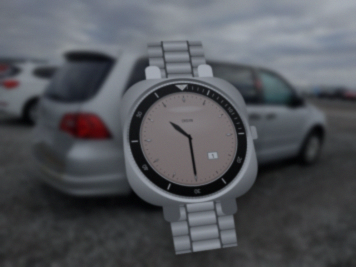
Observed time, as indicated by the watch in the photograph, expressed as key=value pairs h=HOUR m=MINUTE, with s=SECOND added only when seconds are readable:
h=10 m=30
